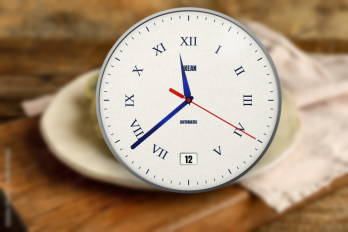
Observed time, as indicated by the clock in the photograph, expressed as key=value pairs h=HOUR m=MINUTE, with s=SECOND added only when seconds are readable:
h=11 m=38 s=20
